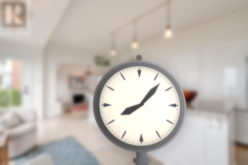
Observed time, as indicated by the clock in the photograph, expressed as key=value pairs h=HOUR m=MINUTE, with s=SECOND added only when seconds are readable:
h=8 m=7
